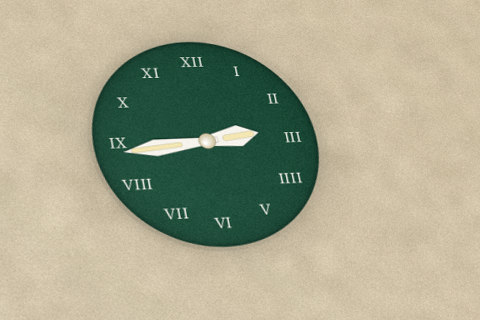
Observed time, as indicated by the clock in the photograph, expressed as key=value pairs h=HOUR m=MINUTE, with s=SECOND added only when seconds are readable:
h=2 m=44
